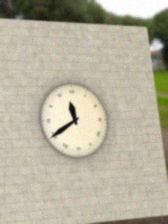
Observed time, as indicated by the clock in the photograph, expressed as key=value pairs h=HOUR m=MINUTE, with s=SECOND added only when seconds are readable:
h=11 m=40
